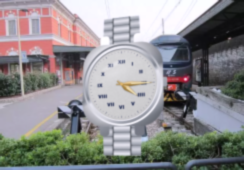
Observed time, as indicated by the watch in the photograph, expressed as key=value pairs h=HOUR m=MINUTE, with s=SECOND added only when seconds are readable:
h=4 m=15
